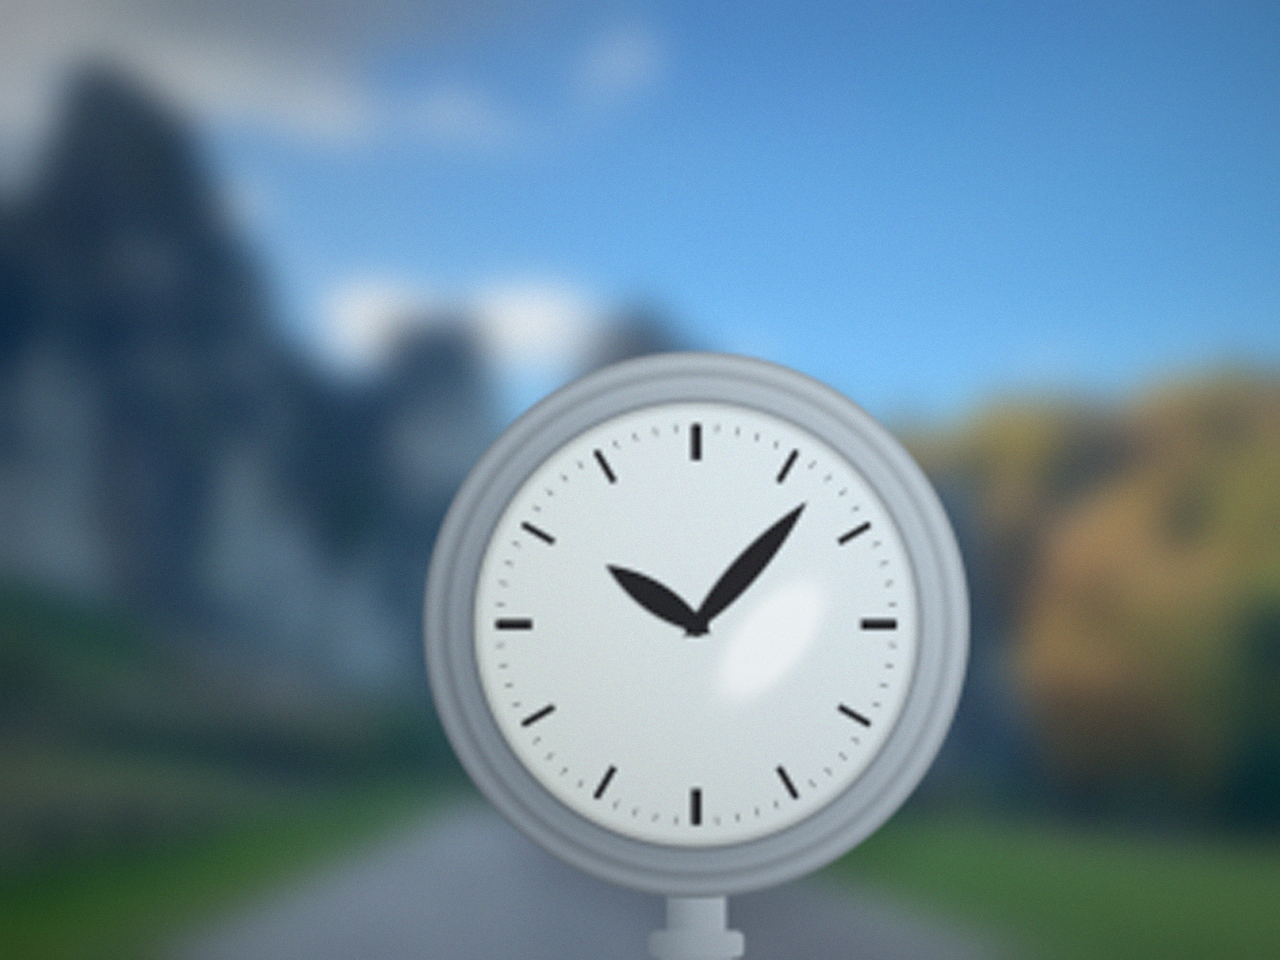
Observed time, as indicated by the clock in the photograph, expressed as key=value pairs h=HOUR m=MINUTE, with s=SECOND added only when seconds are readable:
h=10 m=7
